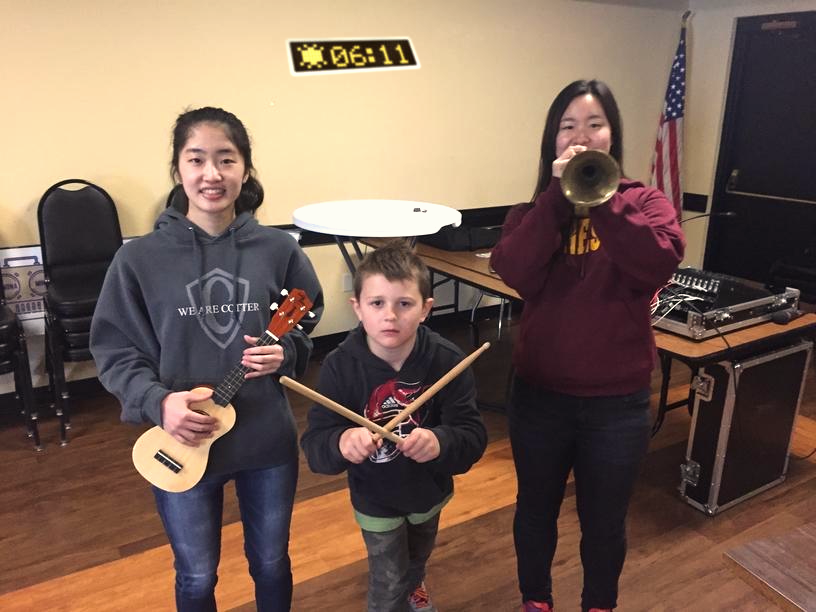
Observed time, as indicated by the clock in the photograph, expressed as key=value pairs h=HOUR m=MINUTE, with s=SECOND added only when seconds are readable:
h=6 m=11
